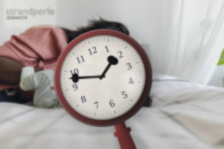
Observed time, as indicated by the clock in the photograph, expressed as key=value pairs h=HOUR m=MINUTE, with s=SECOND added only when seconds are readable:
h=1 m=48
